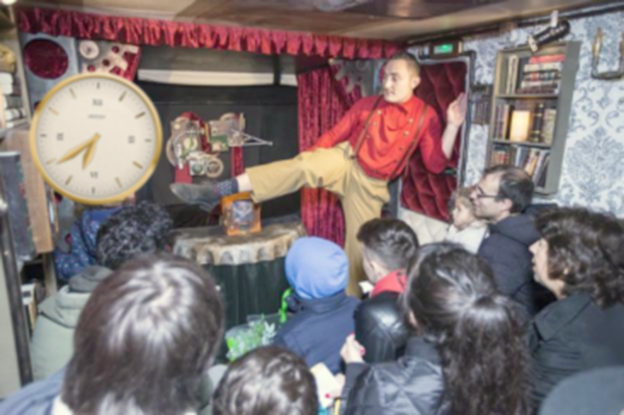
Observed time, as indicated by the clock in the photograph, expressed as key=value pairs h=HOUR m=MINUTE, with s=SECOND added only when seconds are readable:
h=6 m=39
